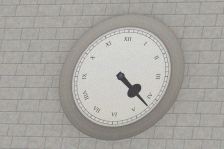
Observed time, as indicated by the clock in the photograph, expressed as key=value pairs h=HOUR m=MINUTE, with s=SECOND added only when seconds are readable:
h=4 m=22
